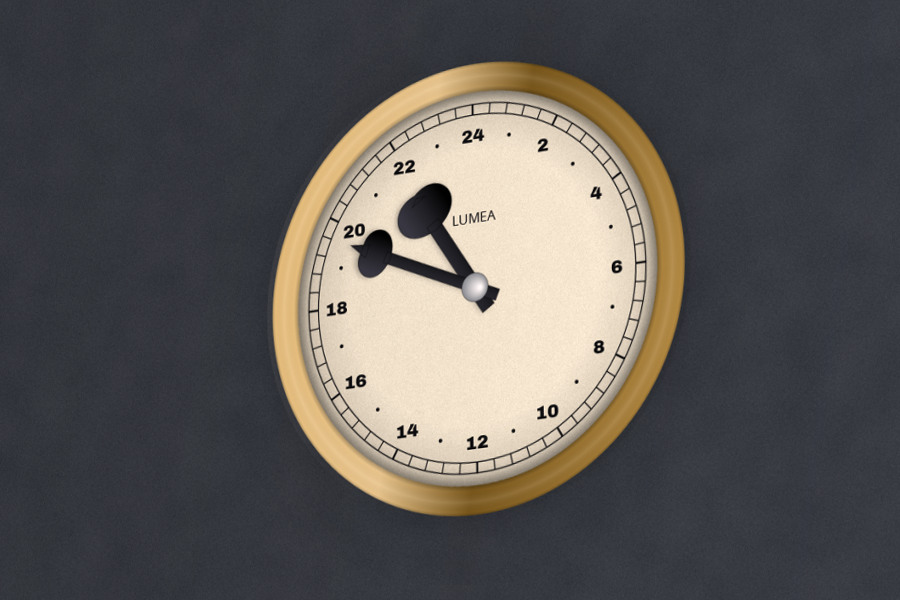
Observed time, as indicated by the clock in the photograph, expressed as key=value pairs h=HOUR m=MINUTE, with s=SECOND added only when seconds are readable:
h=21 m=49
